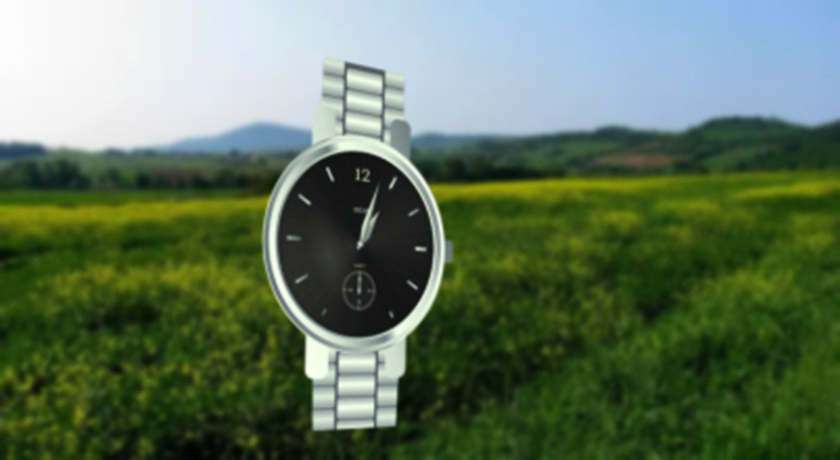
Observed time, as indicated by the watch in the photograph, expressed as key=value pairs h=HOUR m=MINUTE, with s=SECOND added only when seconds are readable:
h=1 m=3
